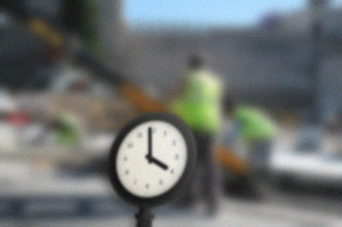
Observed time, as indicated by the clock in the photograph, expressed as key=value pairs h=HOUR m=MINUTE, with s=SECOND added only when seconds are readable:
h=3 m=59
